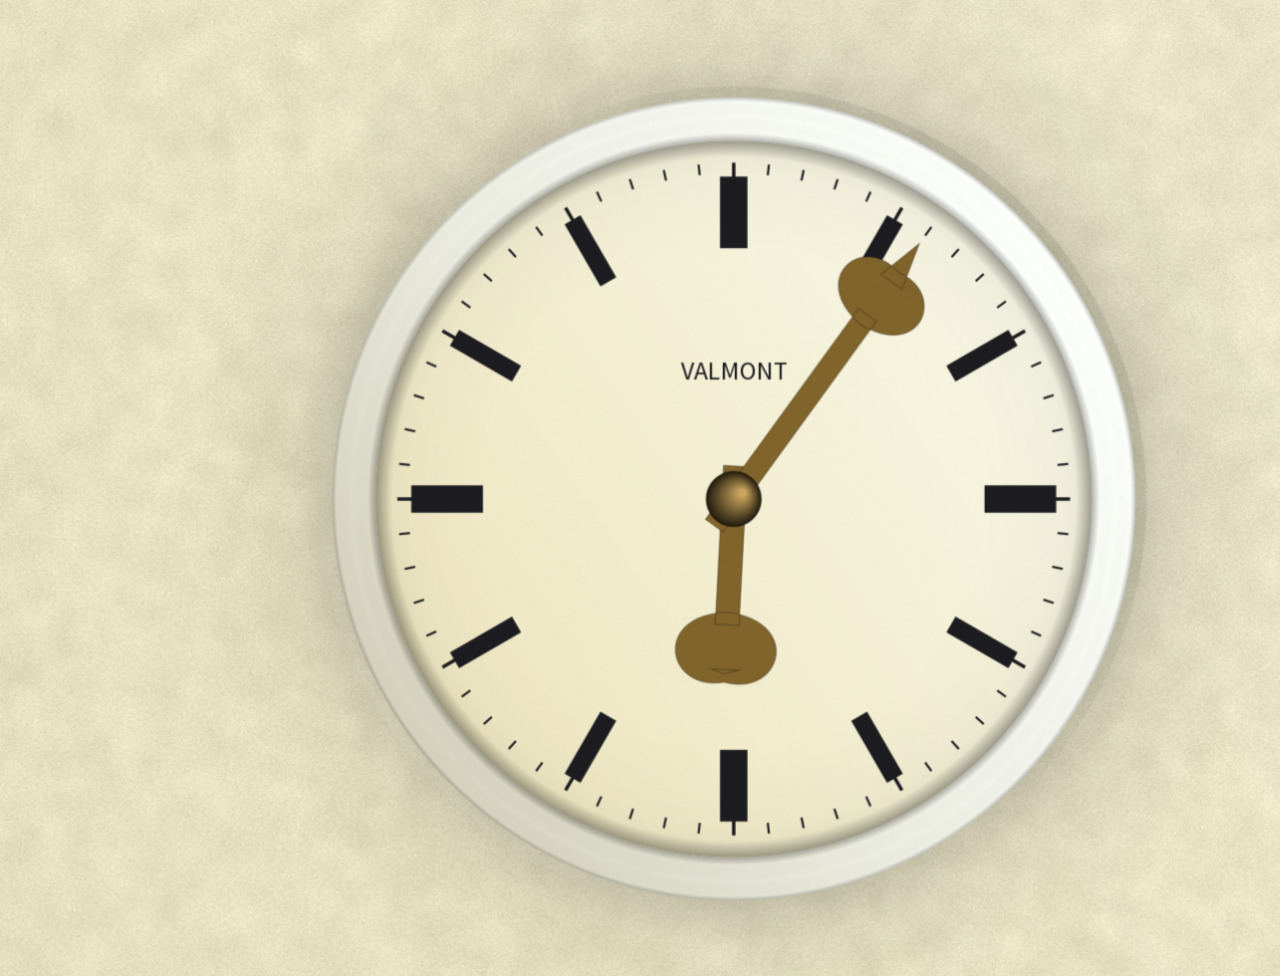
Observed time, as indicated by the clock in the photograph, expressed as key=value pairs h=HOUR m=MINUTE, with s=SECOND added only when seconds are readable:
h=6 m=6
